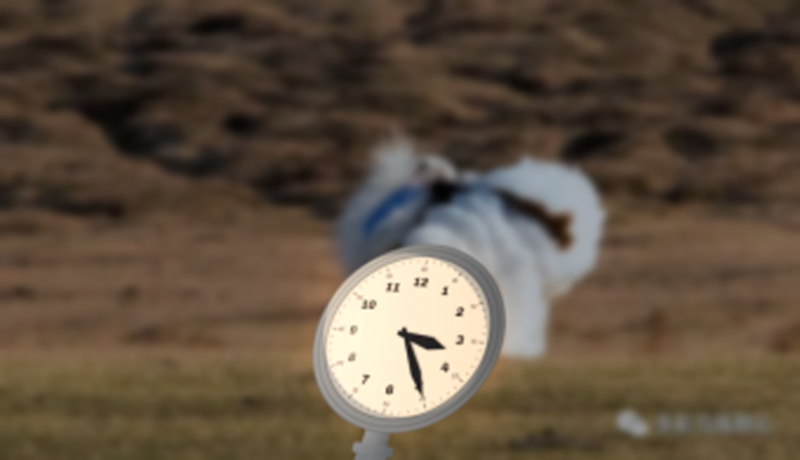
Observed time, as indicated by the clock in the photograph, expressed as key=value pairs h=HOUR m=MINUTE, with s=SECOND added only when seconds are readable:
h=3 m=25
